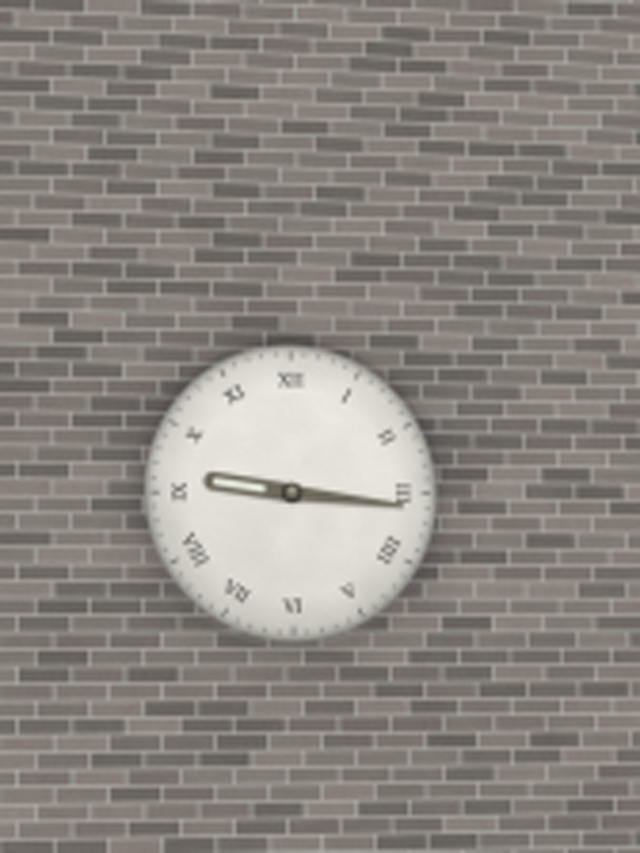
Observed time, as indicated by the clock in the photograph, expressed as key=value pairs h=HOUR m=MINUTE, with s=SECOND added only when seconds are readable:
h=9 m=16
